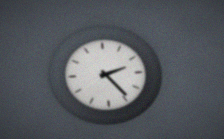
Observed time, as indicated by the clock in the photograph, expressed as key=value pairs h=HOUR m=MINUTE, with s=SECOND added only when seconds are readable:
h=2 m=24
